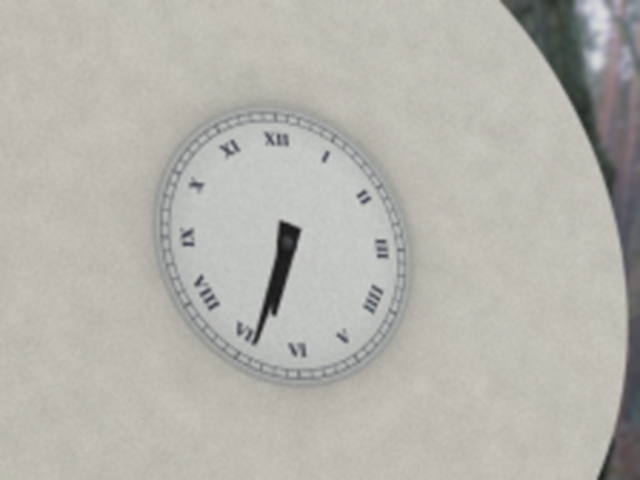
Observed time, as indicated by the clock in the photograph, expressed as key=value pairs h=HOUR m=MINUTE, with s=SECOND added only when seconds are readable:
h=6 m=34
